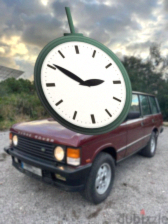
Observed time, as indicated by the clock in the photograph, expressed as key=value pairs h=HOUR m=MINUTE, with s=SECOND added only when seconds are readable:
h=2 m=51
